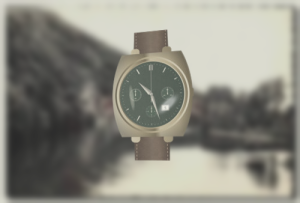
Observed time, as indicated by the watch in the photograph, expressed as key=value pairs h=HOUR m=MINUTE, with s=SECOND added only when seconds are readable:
h=10 m=27
